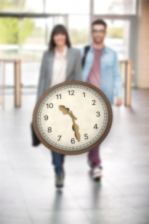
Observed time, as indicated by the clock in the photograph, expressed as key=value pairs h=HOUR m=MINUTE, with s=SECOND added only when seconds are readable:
h=10 m=28
